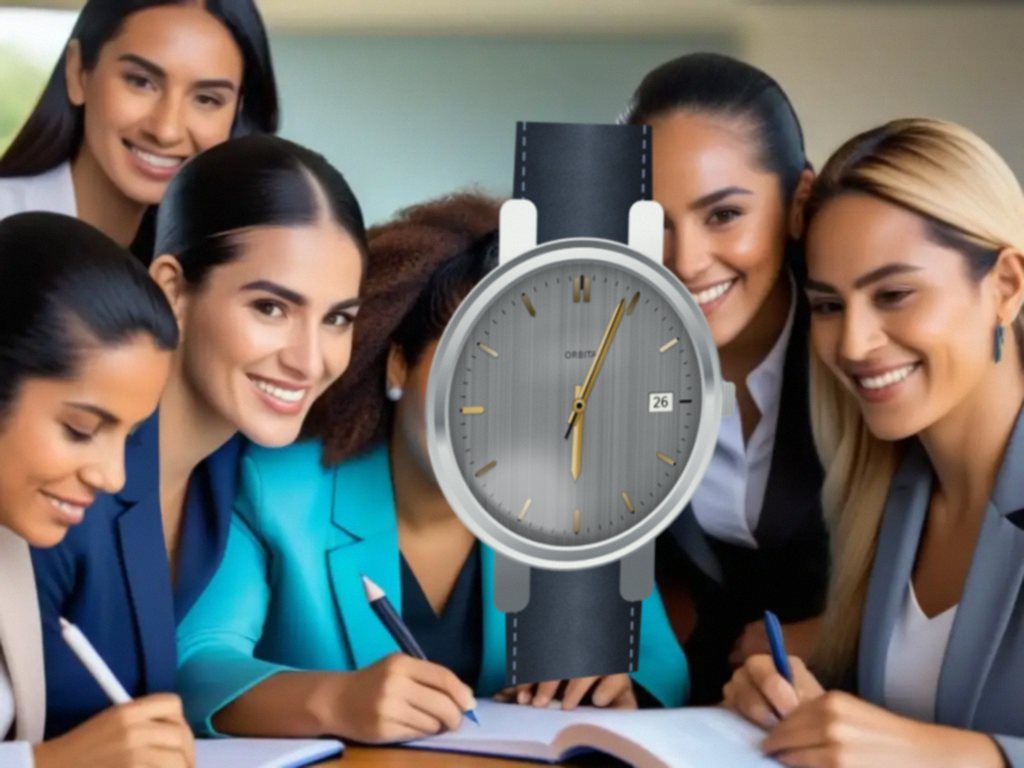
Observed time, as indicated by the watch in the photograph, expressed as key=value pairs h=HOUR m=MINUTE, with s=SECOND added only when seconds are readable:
h=6 m=4 s=4
